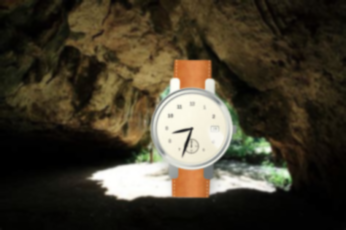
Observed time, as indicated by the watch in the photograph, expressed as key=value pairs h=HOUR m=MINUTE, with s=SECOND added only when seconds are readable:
h=8 m=33
